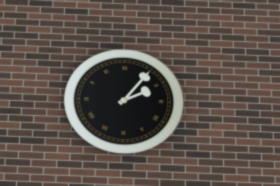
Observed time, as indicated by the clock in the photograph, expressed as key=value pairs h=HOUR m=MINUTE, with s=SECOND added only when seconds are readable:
h=2 m=6
